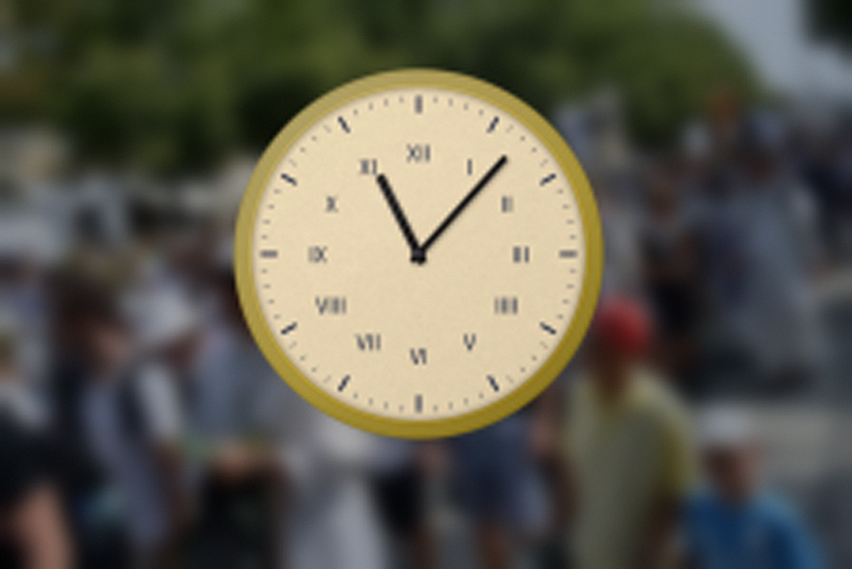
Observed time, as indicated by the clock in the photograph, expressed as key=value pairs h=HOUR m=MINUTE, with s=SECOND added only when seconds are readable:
h=11 m=7
